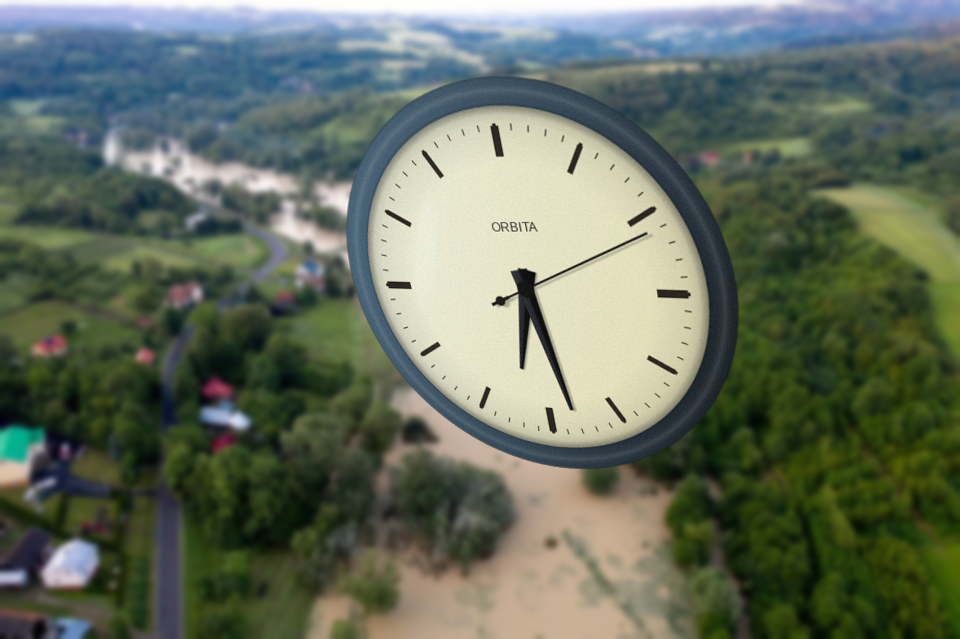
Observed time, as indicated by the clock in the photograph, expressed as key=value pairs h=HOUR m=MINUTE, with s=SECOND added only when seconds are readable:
h=6 m=28 s=11
